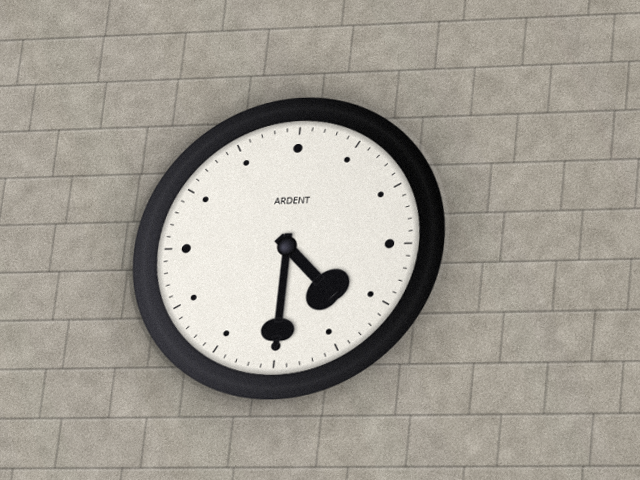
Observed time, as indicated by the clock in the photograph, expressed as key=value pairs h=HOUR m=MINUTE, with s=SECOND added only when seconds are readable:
h=4 m=30
